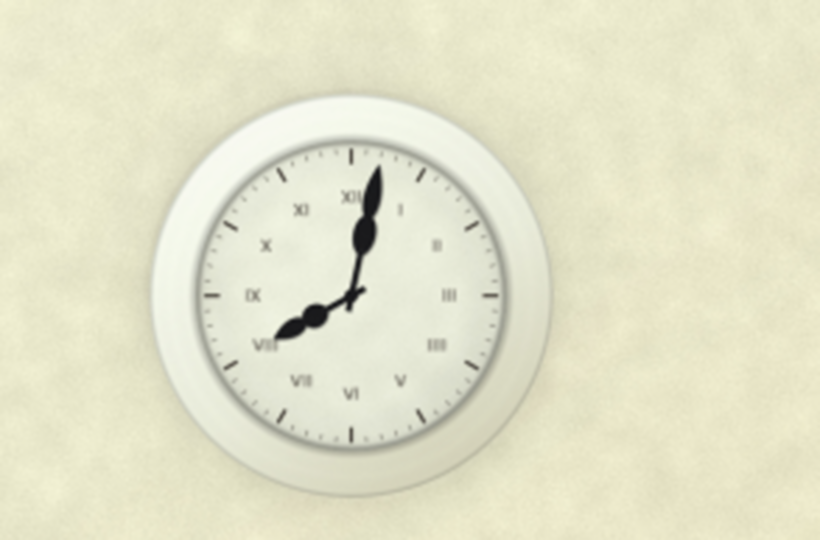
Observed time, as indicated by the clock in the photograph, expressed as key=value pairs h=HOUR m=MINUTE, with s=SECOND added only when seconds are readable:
h=8 m=2
